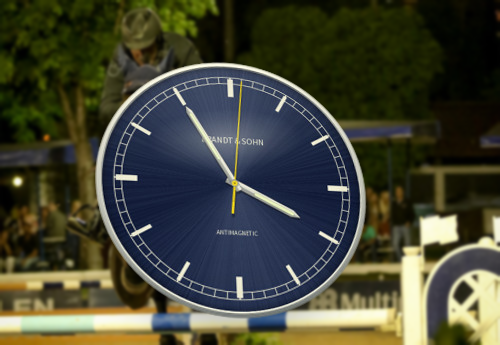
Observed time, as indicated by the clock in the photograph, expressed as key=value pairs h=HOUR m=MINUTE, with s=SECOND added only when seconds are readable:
h=3 m=55 s=1
